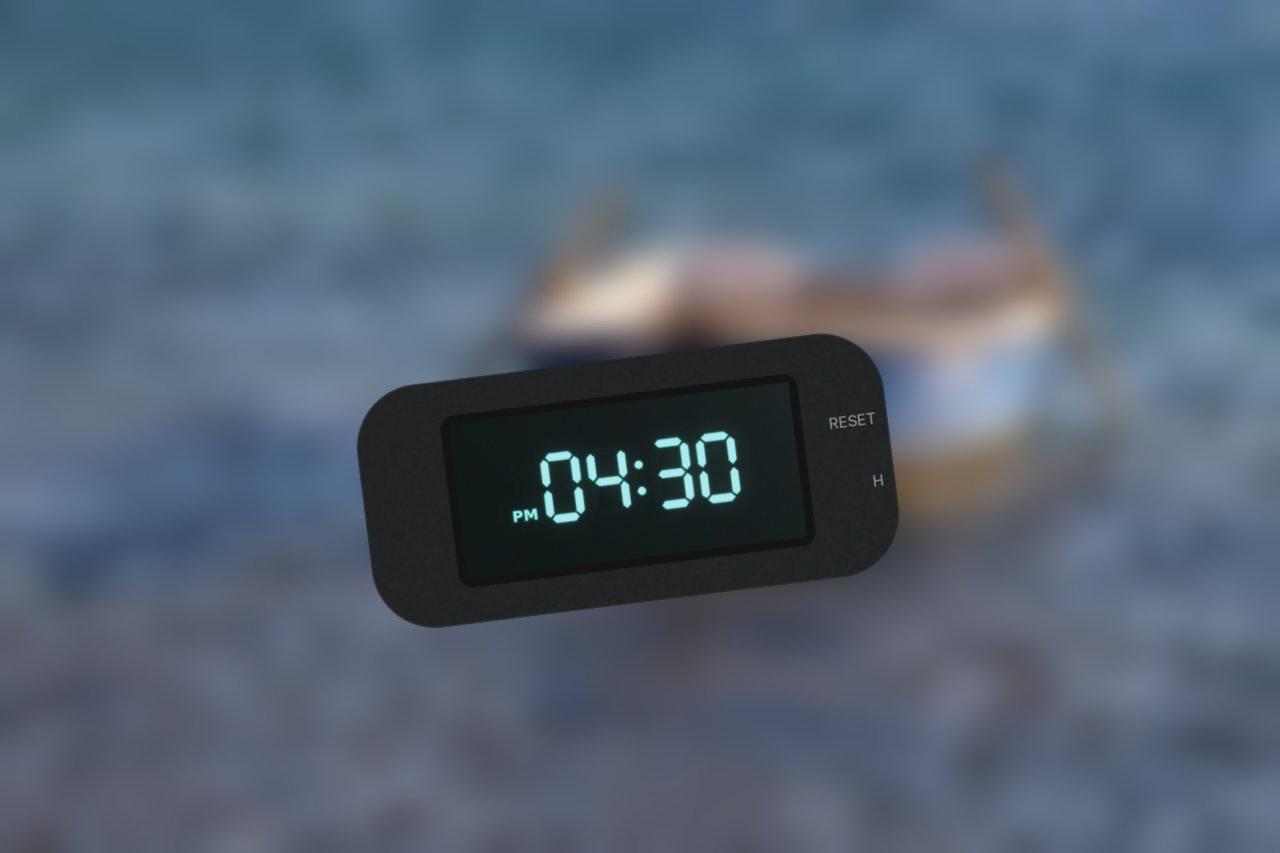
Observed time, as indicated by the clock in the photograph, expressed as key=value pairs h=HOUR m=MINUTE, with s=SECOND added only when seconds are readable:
h=4 m=30
